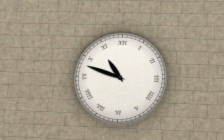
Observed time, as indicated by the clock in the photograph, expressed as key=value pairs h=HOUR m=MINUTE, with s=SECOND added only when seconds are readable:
h=10 m=48
